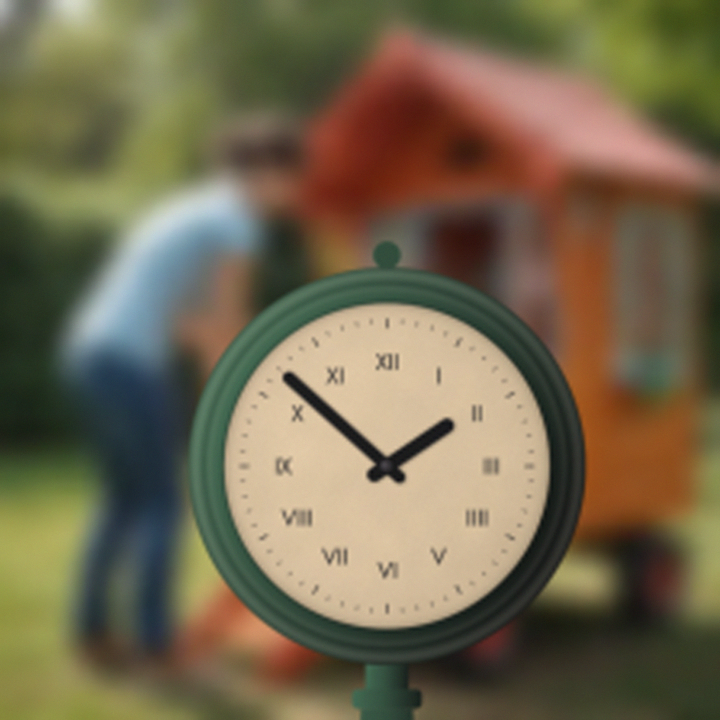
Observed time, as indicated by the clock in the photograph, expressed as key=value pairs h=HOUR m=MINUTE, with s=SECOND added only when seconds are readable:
h=1 m=52
